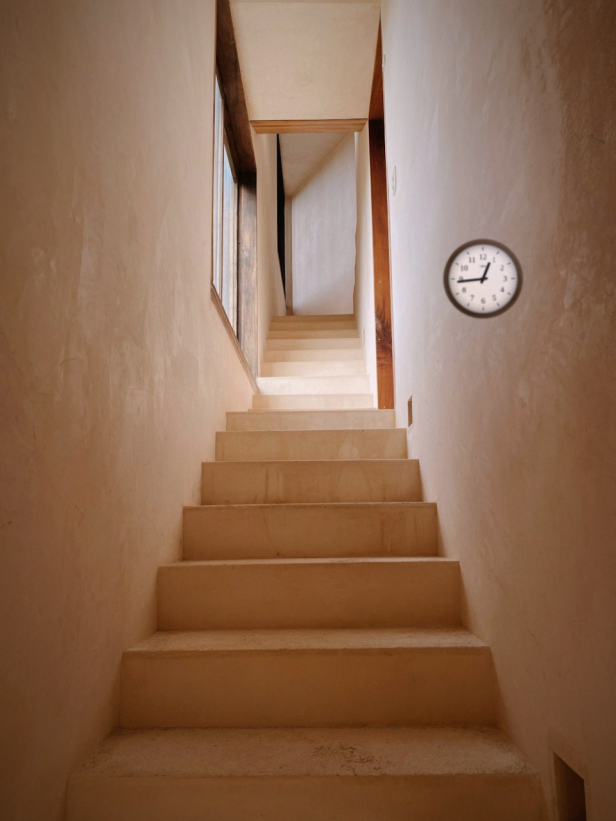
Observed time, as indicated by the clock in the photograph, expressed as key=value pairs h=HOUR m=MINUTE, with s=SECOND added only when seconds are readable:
h=12 m=44
